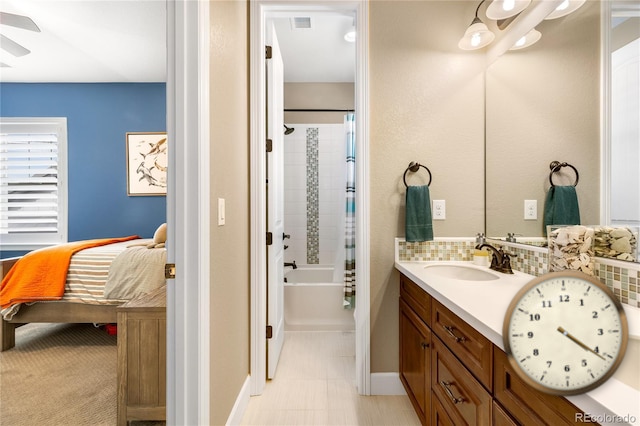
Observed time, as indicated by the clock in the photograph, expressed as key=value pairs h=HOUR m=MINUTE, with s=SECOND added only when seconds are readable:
h=4 m=21
